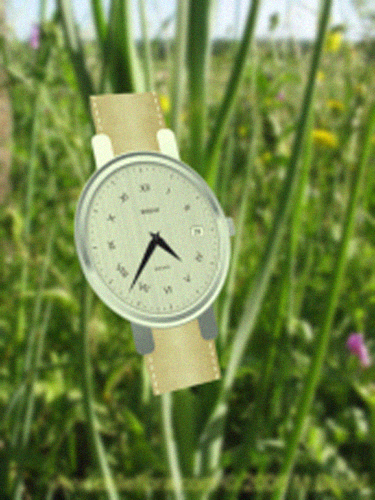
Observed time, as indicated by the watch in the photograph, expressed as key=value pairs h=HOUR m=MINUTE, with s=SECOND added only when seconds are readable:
h=4 m=37
